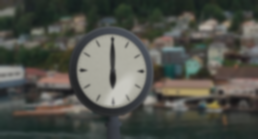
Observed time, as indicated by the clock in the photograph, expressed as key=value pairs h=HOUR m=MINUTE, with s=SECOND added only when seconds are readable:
h=6 m=0
